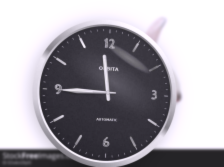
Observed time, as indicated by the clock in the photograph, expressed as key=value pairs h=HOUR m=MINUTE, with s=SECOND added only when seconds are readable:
h=11 m=45
